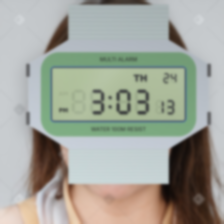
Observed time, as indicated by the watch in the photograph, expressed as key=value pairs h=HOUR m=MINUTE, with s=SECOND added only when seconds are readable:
h=3 m=3 s=13
